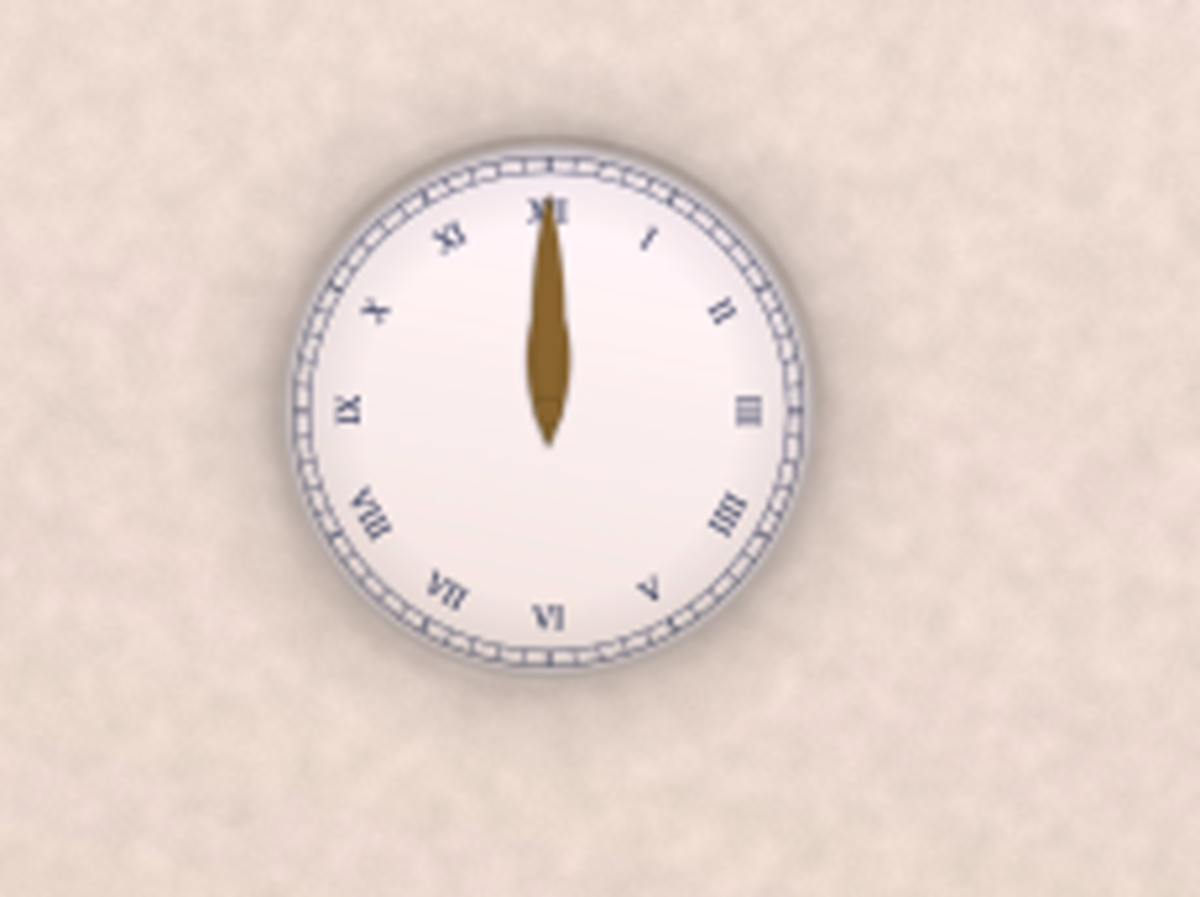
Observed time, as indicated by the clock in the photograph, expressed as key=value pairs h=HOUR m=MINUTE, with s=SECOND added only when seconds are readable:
h=12 m=0
